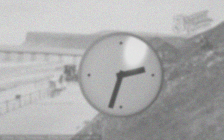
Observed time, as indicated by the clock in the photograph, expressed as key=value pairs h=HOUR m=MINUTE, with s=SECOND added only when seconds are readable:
h=2 m=33
